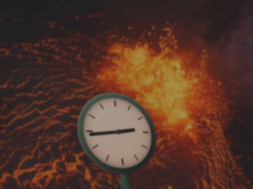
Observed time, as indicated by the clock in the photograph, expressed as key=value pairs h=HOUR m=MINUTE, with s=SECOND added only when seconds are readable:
h=2 m=44
